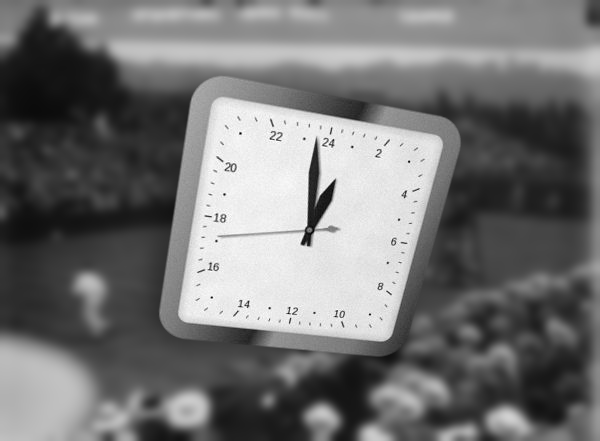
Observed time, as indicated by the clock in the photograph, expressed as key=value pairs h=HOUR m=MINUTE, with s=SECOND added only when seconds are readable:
h=0 m=58 s=43
